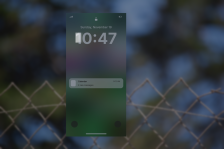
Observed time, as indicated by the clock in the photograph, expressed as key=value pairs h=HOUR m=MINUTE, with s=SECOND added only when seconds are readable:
h=10 m=47
